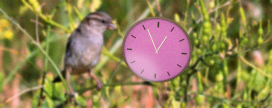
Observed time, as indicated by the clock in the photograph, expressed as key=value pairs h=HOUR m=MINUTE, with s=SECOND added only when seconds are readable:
h=12 m=56
